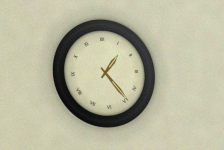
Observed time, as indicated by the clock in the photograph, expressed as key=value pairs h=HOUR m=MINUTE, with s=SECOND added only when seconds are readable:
h=1 m=24
